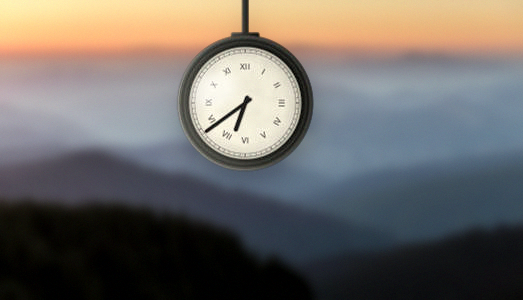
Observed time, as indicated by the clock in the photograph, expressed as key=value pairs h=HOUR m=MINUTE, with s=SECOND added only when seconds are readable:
h=6 m=39
